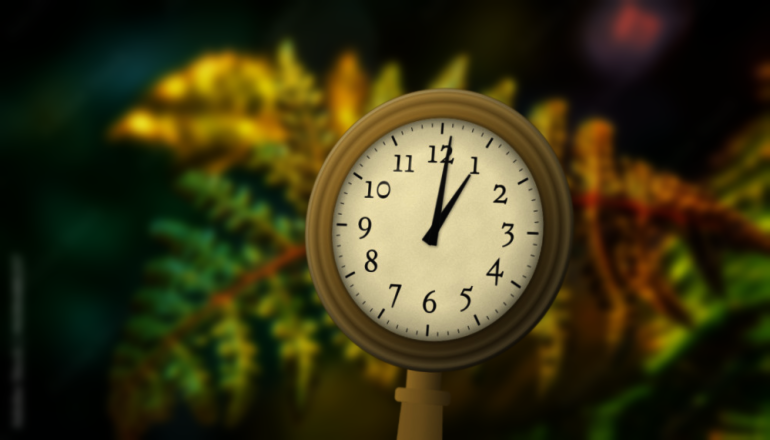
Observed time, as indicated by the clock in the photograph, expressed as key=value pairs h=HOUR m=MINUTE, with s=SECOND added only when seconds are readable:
h=1 m=1
